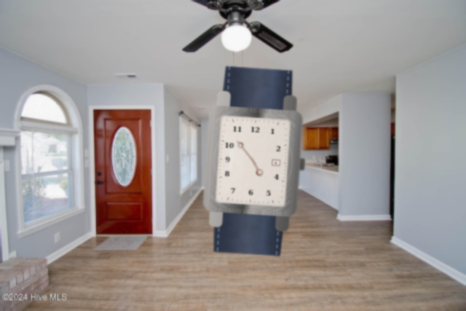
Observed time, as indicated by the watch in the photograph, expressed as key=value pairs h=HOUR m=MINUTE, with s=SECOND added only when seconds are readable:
h=4 m=53
